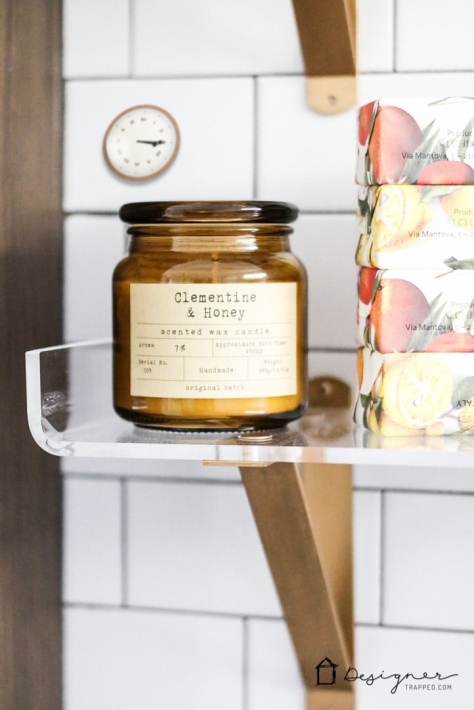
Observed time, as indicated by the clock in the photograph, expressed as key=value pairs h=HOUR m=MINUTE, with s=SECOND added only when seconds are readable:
h=3 m=15
